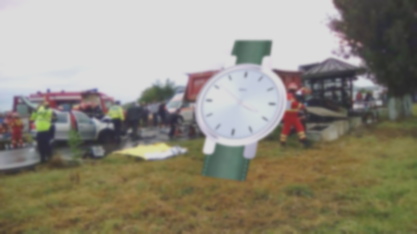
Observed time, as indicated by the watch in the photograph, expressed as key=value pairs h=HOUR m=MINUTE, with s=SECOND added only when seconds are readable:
h=3 m=51
